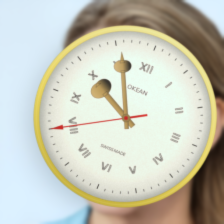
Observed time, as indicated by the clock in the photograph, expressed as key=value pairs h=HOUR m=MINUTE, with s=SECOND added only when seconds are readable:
h=9 m=55 s=40
